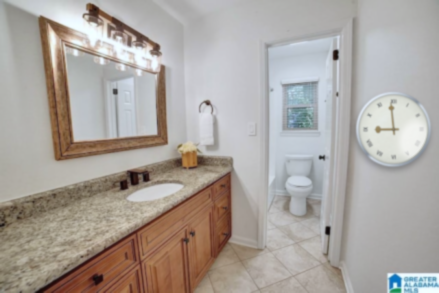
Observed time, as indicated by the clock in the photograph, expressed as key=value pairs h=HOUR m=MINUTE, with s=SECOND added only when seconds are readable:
h=8 m=59
